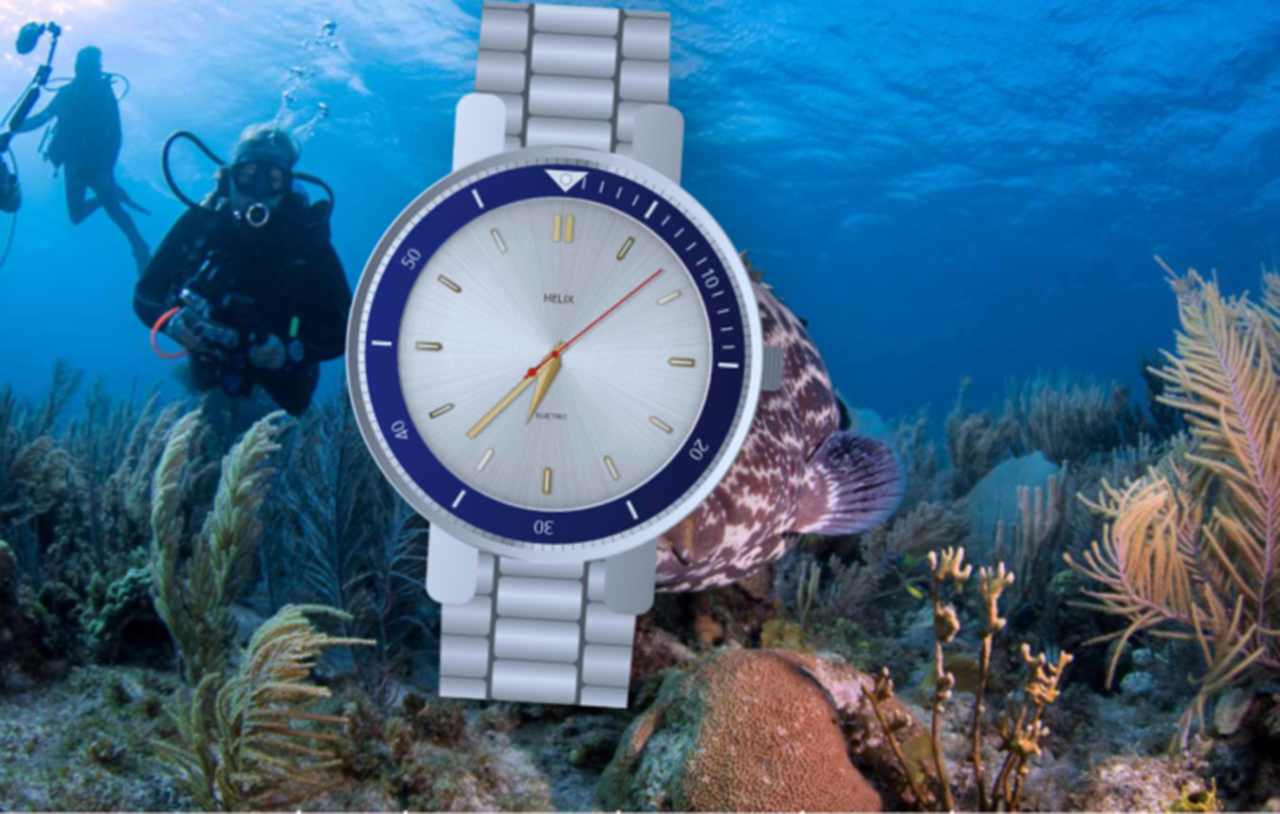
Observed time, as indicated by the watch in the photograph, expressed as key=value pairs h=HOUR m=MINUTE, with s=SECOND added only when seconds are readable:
h=6 m=37 s=8
